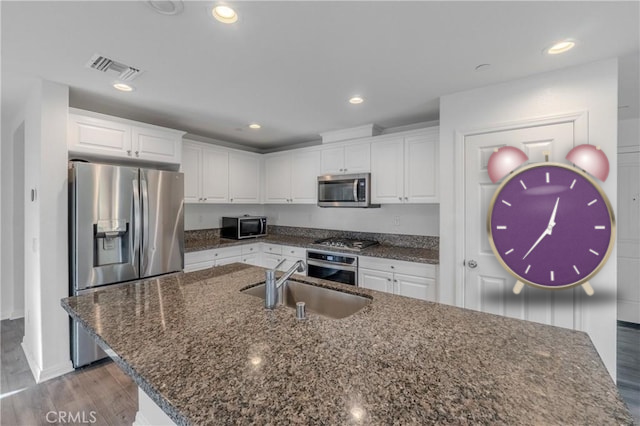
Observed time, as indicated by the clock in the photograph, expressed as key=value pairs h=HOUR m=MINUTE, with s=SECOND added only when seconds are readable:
h=12 m=37
